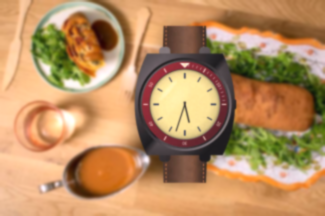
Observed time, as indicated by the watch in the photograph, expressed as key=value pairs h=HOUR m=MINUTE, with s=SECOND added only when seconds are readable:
h=5 m=33
